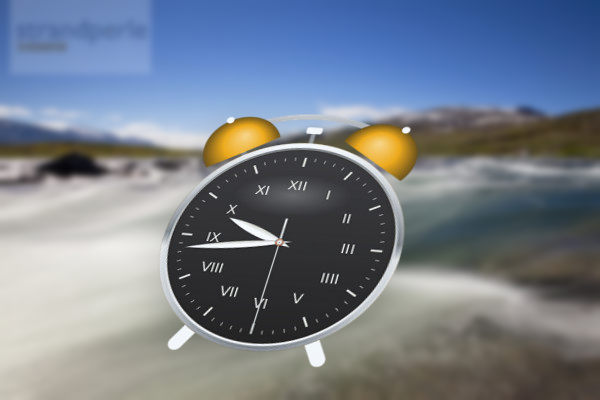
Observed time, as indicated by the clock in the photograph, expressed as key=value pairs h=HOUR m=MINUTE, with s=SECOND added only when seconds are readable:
h=9 m=43 s=30
